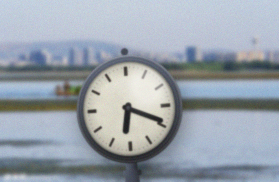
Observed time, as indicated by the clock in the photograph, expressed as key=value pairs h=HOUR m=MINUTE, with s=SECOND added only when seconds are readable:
h=6 m=19
